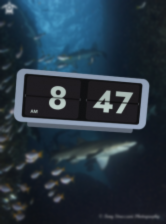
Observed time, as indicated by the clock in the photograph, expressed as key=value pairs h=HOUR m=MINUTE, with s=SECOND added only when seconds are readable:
h=8 m=47
